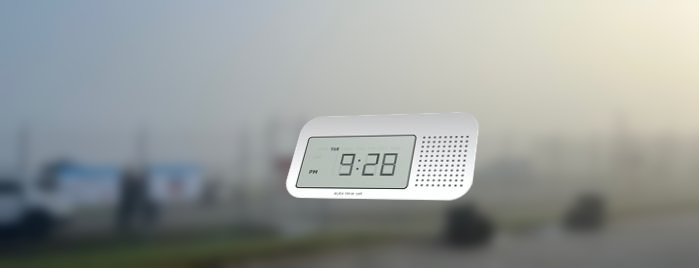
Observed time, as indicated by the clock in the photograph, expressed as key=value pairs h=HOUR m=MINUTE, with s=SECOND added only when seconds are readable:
h=9 m=28
